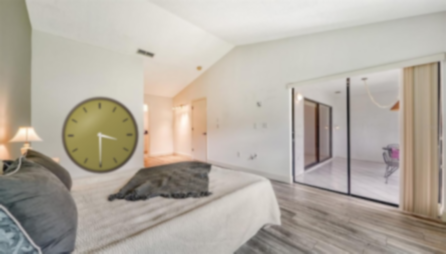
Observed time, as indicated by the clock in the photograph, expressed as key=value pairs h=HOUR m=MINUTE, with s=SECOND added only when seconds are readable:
h=3 m=30
